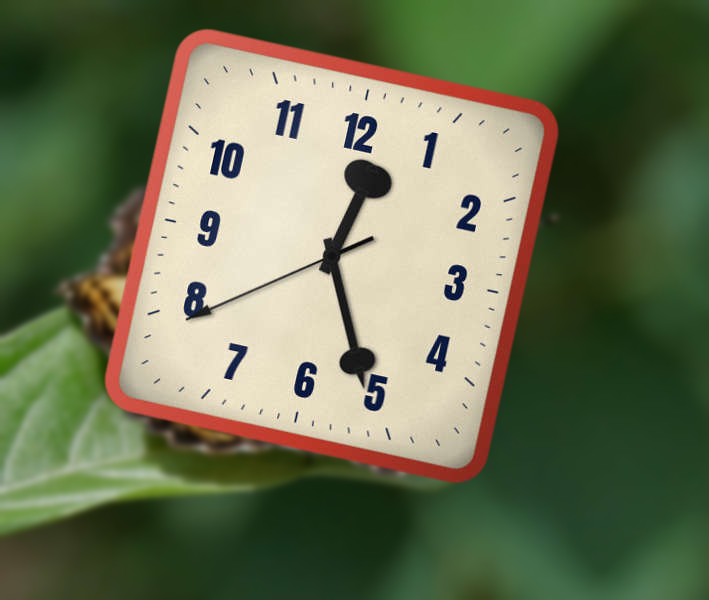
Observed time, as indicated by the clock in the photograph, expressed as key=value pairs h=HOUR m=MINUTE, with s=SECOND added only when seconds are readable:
h=12 m=25 s=39
